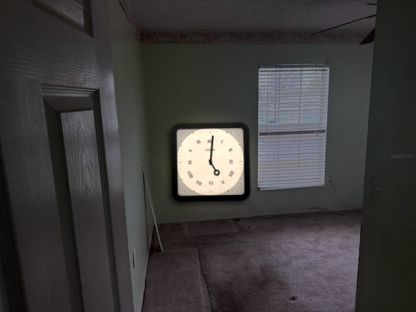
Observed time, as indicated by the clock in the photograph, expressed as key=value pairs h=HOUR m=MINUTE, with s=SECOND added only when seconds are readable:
h=5 m=1
